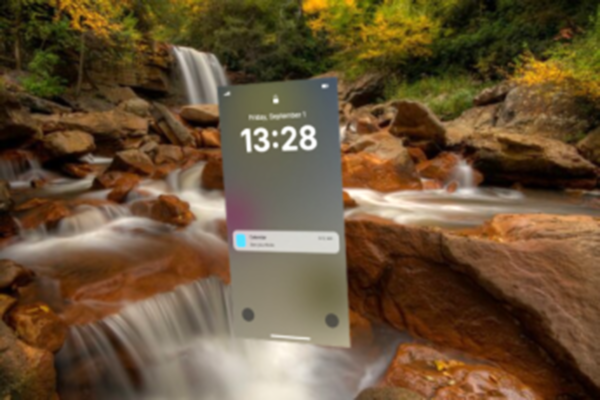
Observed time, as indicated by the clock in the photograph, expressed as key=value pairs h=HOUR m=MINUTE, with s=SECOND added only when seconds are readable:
h=13 m=28
